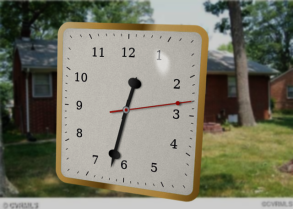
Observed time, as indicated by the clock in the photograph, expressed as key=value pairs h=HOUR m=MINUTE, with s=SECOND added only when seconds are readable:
h=12 m=32 s=13
